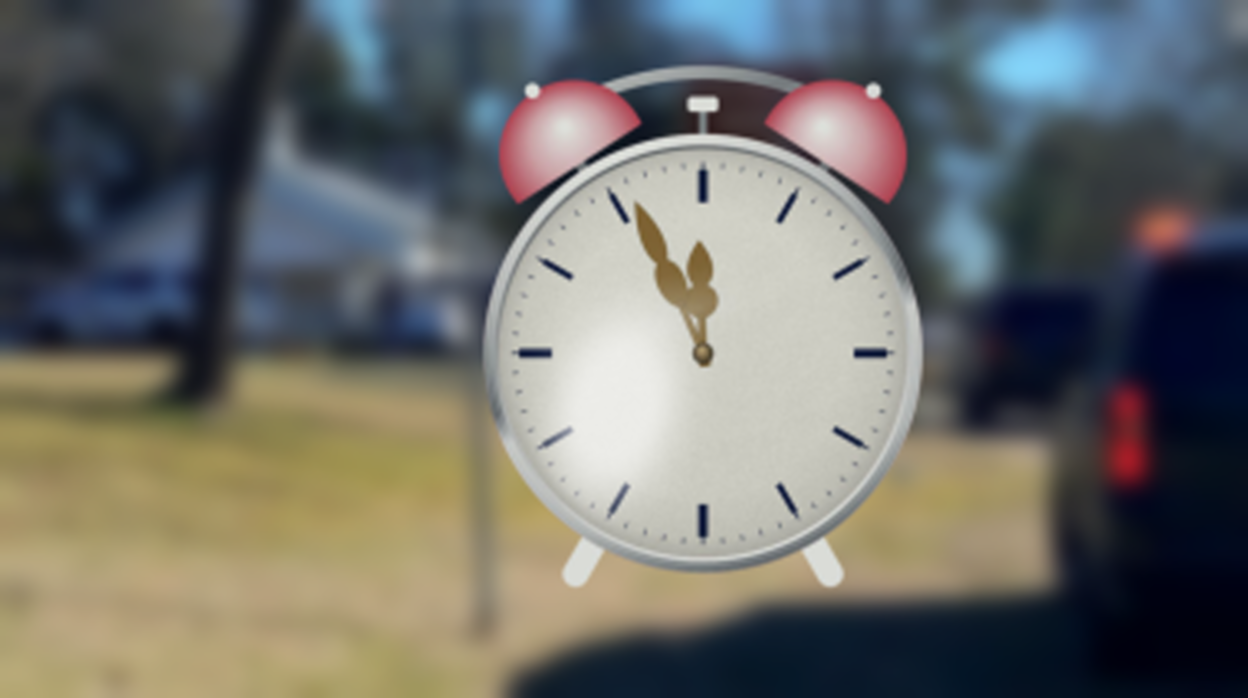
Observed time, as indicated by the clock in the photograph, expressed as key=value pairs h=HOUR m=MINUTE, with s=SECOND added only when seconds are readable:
h=11 m=56
